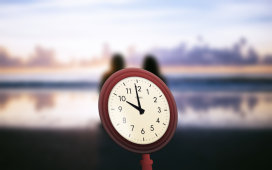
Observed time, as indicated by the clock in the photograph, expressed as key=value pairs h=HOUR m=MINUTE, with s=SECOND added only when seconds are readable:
h=9 m=59
